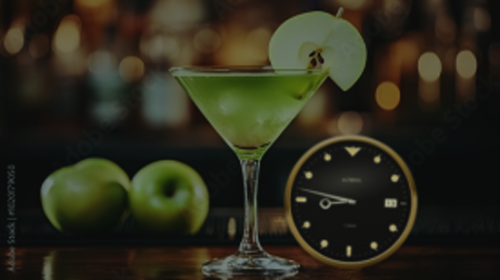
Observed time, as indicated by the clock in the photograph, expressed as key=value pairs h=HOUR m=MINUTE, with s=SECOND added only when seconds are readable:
h=8 m=47
